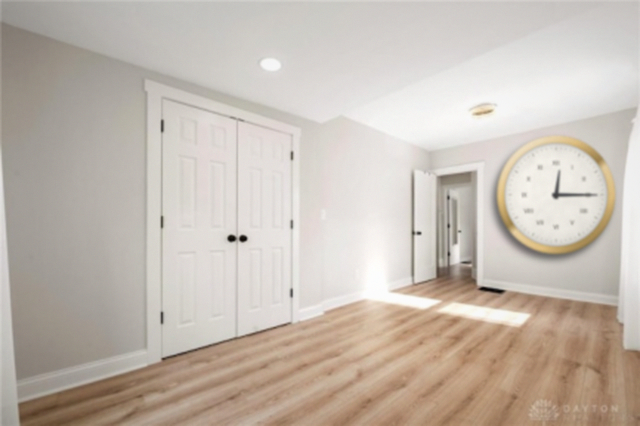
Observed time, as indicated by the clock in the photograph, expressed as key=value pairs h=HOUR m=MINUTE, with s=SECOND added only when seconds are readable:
h=12 m=15
